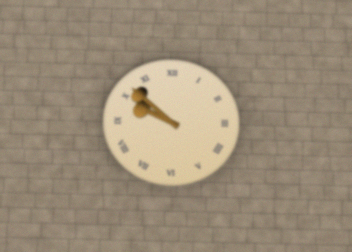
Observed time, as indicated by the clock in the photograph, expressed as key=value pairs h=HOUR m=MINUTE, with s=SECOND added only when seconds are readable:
h=9 m=52
